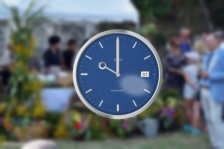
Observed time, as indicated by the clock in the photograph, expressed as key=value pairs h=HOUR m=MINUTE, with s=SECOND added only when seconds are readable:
h=10 m=0
